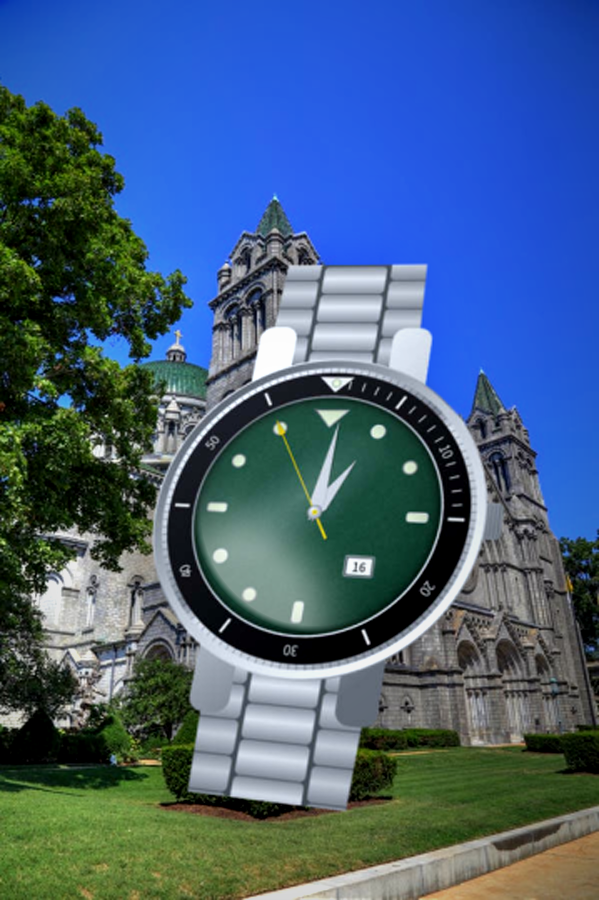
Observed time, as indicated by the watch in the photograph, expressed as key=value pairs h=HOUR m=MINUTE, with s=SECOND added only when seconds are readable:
h=1 m=0 s=55
